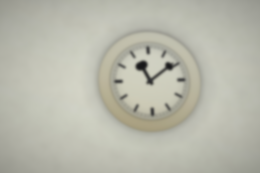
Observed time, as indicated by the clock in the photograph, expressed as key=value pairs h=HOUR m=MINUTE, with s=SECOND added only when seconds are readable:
h=11 m=9
